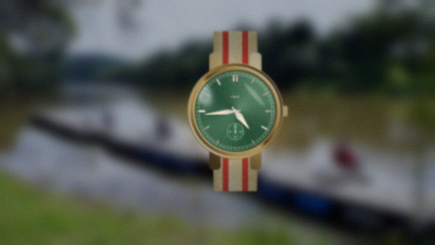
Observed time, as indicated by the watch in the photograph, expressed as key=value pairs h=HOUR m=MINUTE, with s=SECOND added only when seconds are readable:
h=4 m=44
